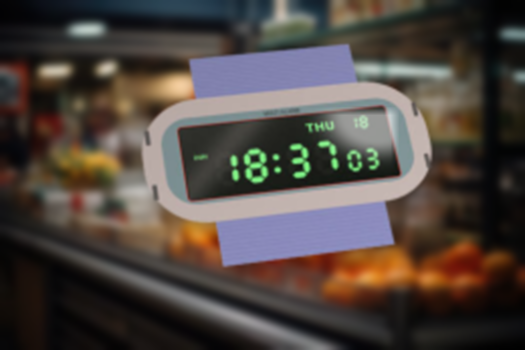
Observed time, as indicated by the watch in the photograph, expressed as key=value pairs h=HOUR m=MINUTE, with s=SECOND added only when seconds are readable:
h=18 m=37 s=3
